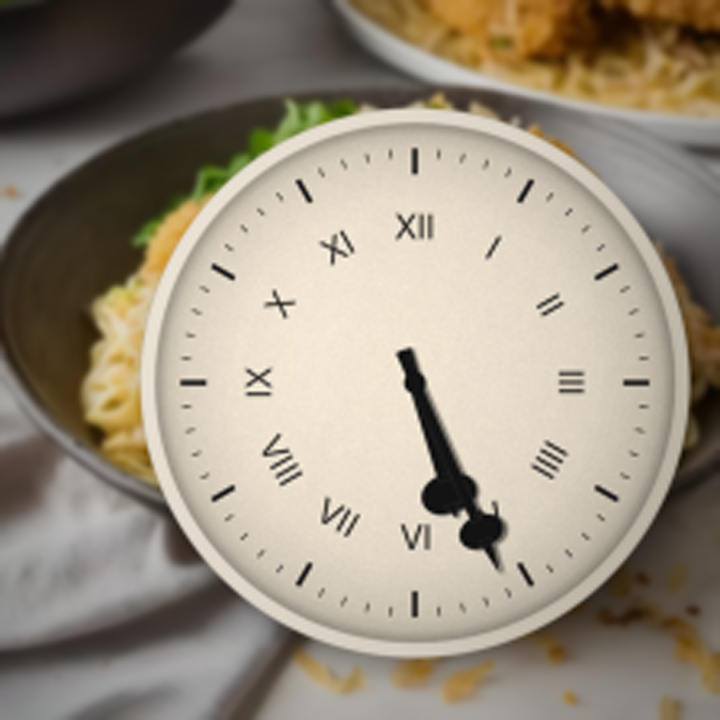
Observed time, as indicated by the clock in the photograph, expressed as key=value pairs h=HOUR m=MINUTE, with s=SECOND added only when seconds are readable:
h=5 m=26
